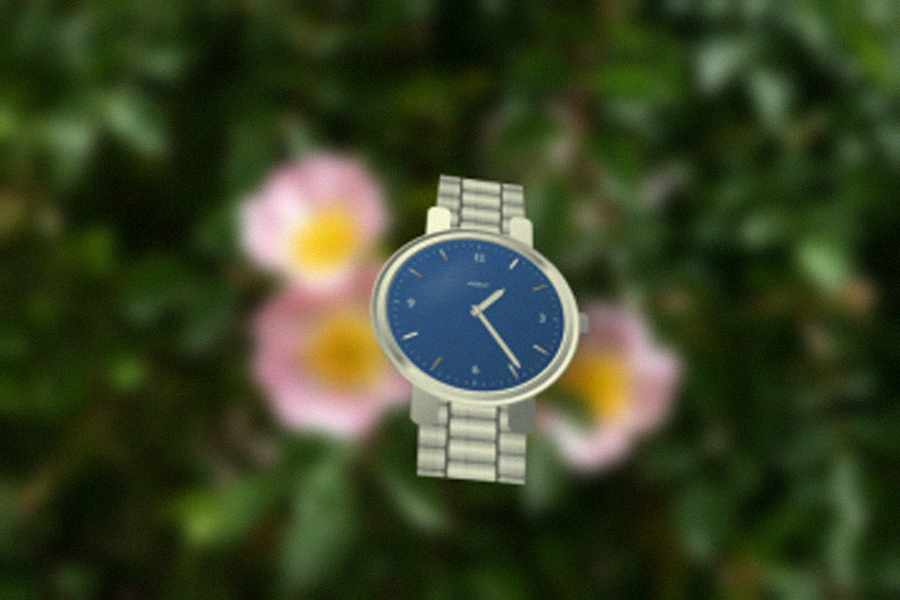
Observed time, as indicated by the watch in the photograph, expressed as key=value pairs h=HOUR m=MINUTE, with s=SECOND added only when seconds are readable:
h=1 m=24
